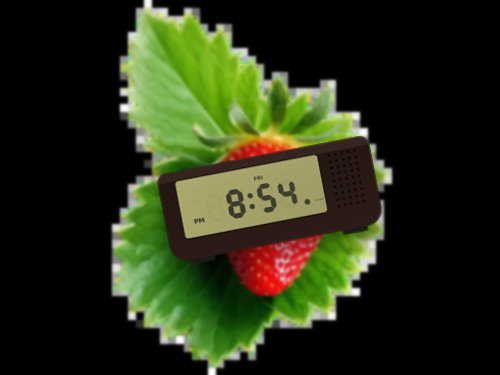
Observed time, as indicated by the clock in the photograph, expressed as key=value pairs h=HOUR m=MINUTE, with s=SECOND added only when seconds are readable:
h=8 m=54
